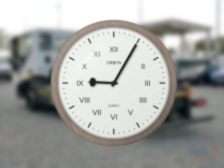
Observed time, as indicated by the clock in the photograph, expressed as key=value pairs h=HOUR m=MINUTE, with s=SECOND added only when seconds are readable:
h=9 m=5
